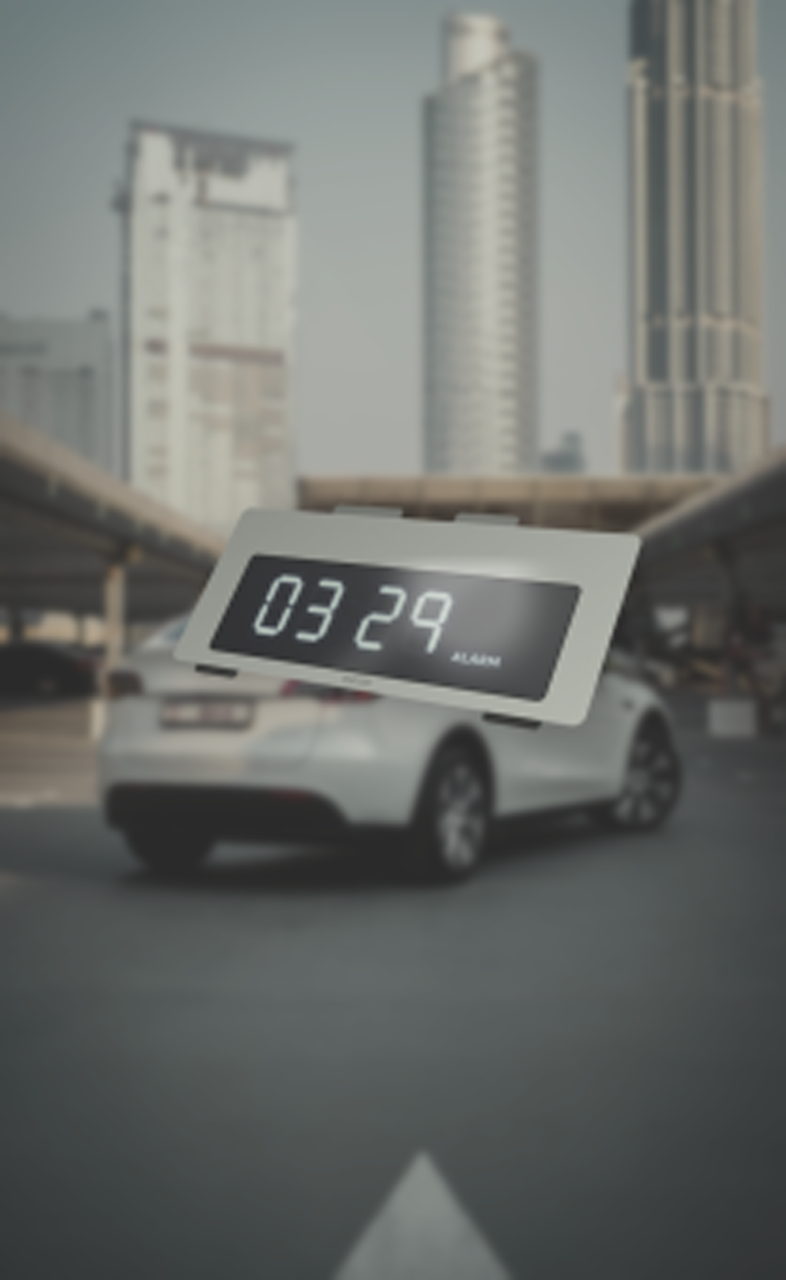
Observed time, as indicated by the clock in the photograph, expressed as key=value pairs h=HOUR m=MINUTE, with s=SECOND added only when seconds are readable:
h=3 m=29
